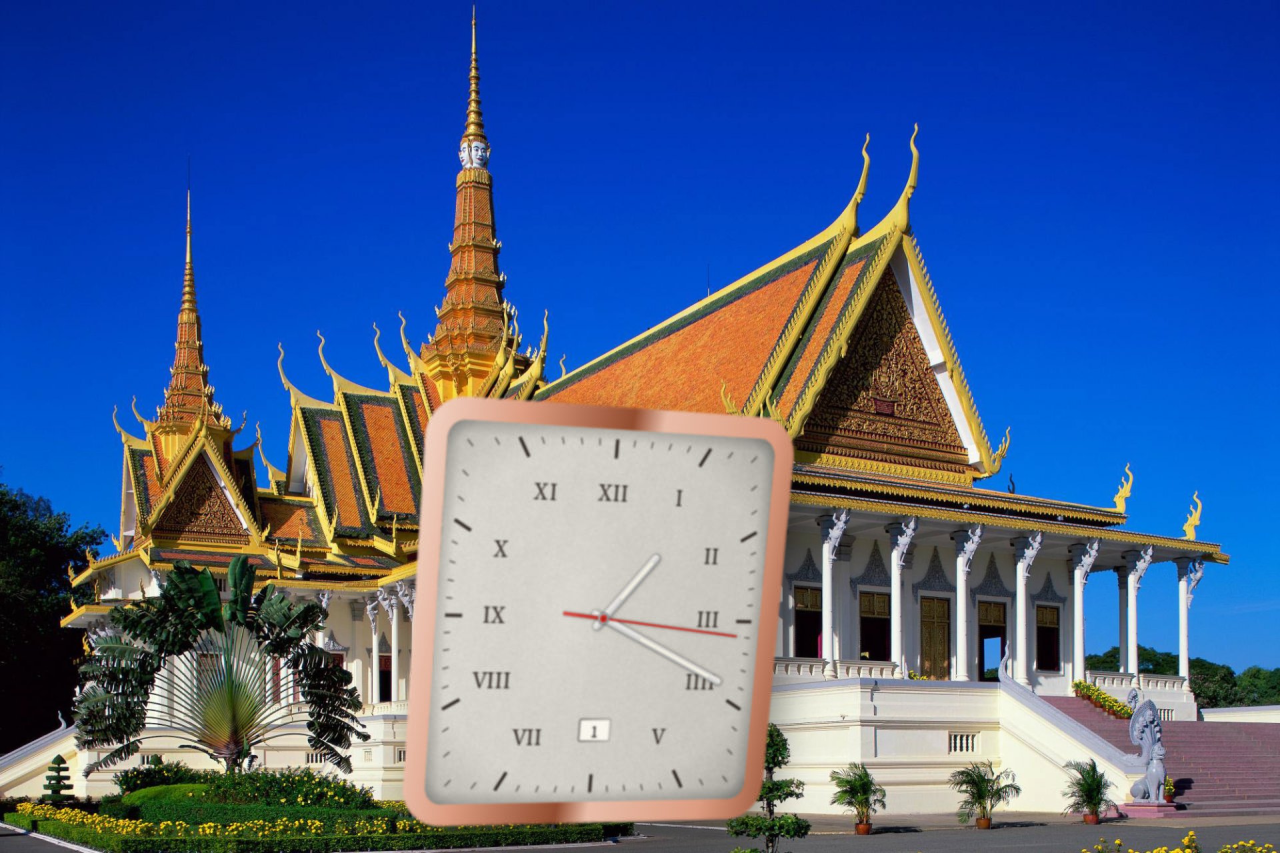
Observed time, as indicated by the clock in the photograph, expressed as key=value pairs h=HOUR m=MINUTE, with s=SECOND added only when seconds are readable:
h=1 m=19 s=16
